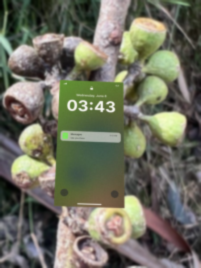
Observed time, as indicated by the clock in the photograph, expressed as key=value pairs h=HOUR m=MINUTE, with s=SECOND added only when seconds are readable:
h=3 m=43
